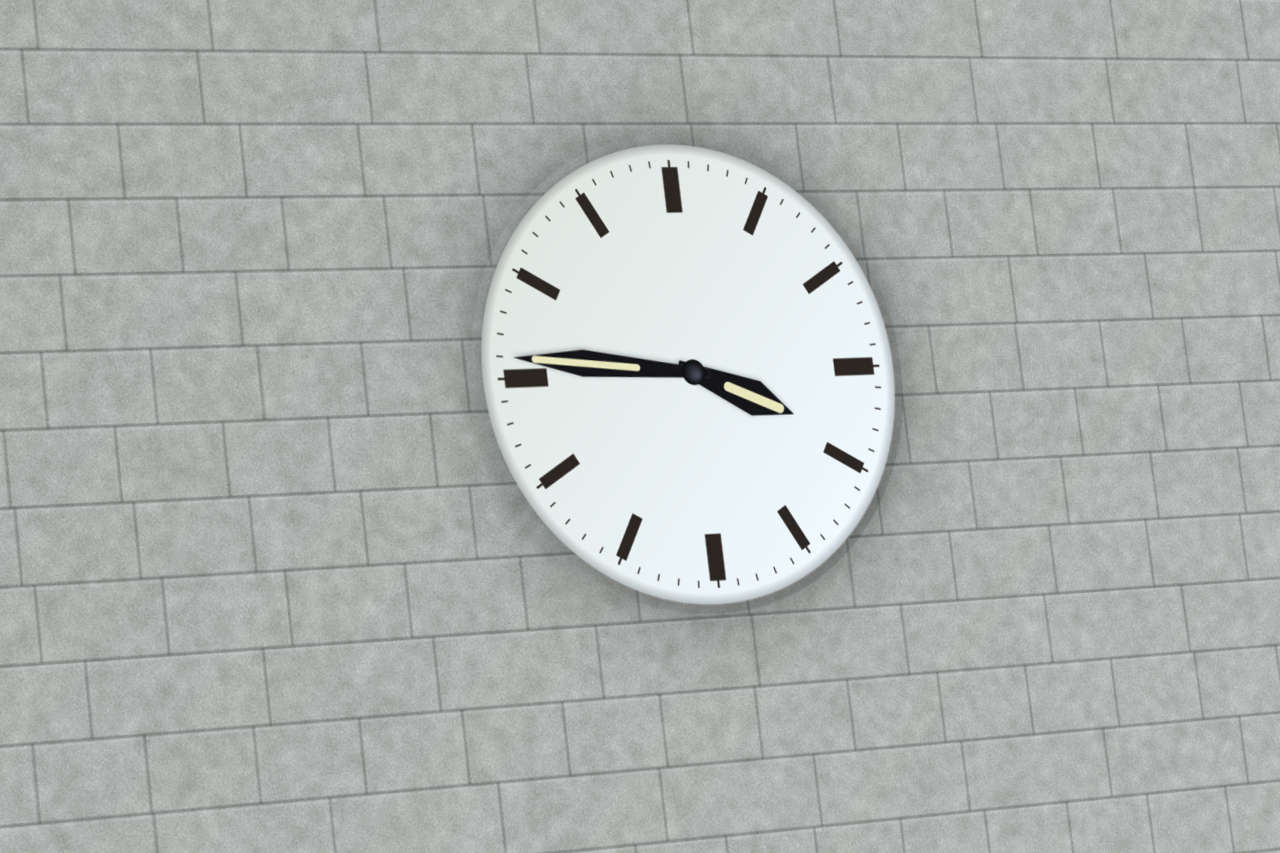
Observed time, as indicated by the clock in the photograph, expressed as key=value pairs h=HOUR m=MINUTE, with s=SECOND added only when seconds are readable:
h=3 m=46
